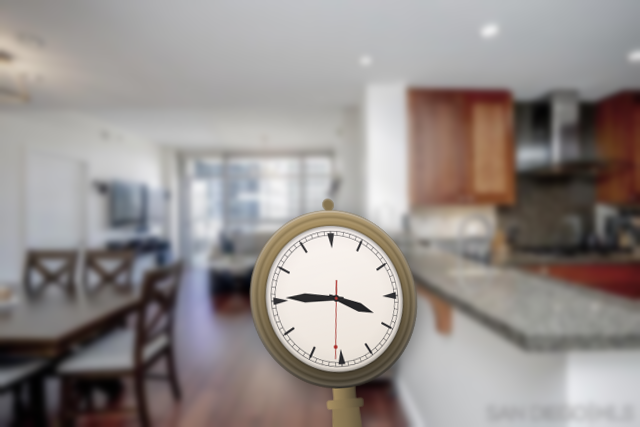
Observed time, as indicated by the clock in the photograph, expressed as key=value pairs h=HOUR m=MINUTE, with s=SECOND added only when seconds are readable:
h=3 m=45 s=31
